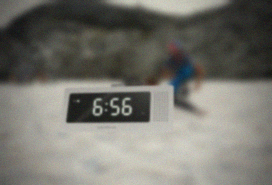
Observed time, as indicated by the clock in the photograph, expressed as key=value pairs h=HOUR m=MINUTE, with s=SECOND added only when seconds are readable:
h=6 m=56
